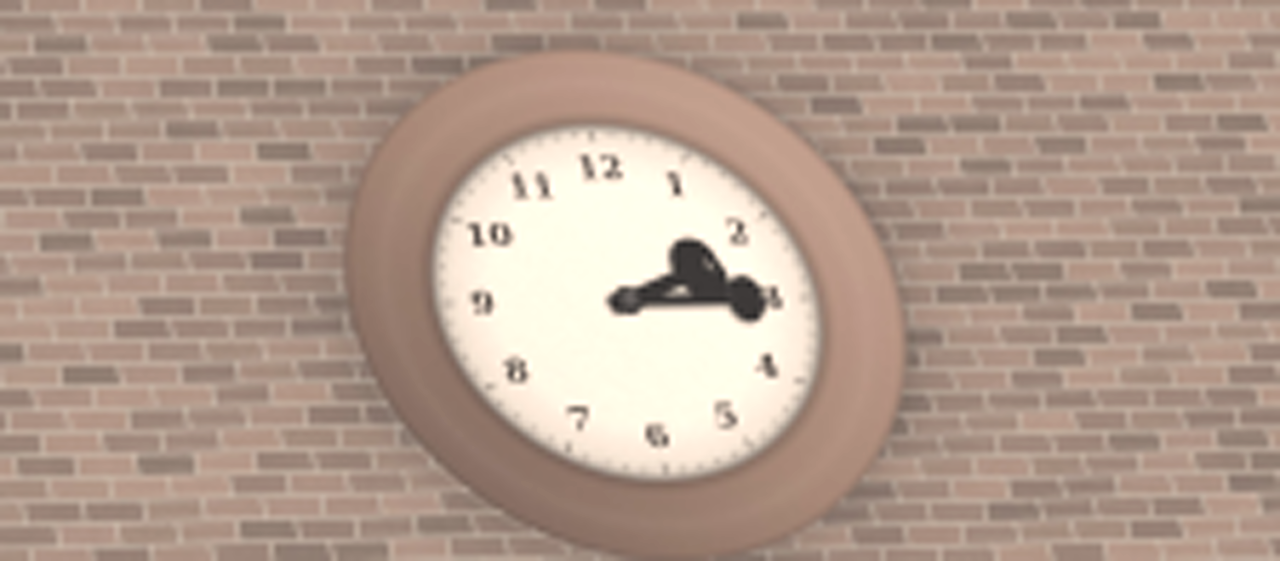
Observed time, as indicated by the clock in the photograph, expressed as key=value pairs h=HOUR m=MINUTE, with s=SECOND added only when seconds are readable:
h=2 m=15
